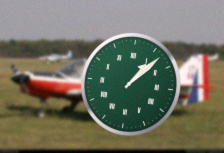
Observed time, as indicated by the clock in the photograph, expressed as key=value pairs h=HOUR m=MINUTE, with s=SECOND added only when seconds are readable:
h=1 m=7
